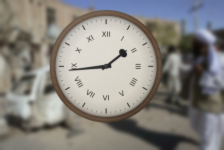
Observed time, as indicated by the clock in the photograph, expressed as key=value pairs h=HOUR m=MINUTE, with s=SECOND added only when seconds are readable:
h=1 m=44
